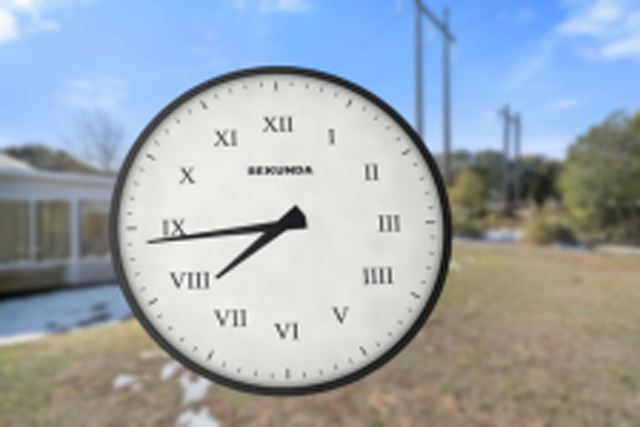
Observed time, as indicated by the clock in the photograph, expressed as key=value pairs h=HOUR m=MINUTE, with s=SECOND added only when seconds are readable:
h=7 m=44
